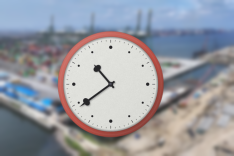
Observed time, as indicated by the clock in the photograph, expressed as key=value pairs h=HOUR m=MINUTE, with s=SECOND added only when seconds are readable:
h=10 m=39
